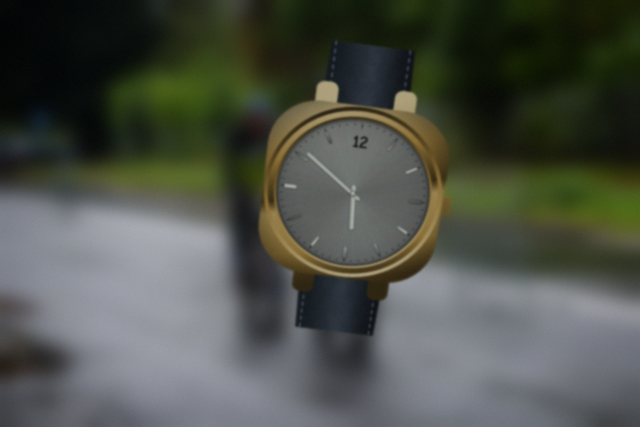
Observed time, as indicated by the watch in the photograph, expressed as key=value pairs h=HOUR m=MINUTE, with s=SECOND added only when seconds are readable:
h=5 m=51
